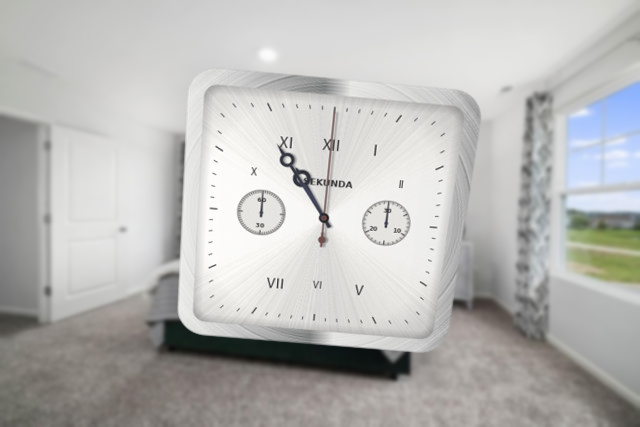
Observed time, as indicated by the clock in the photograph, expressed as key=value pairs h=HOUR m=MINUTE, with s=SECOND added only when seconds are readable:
h=10 m=54
